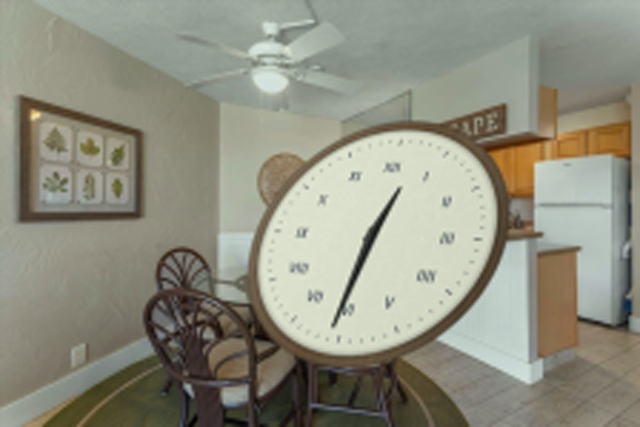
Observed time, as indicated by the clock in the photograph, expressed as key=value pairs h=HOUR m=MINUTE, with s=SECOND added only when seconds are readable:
h=12 m=31
